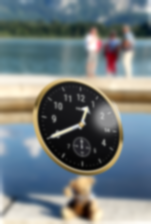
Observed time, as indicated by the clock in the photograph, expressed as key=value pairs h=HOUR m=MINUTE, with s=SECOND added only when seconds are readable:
h=12 m=40
